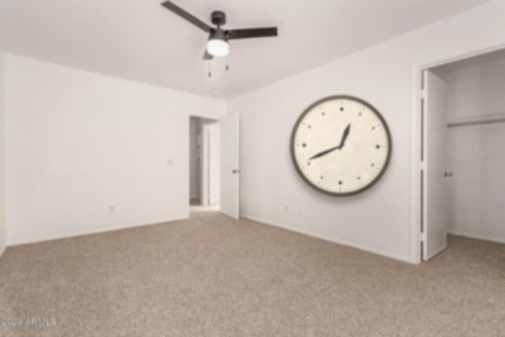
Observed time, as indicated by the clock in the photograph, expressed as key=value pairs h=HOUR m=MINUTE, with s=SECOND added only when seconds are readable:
h=12 m=41
